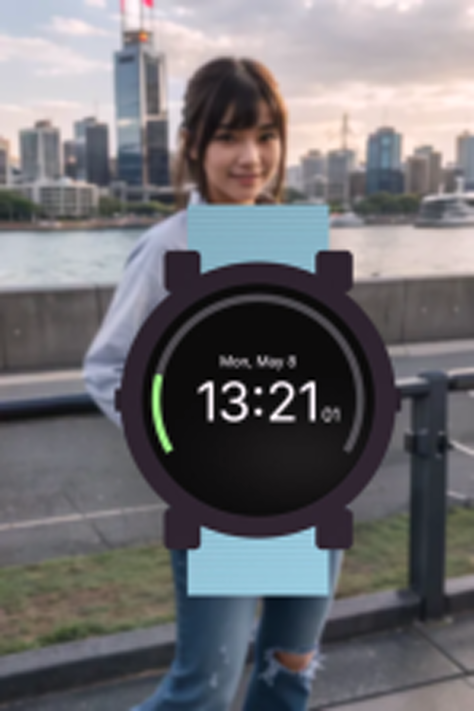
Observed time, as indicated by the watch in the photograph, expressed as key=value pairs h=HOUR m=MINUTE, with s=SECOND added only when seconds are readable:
h=13 m=21
